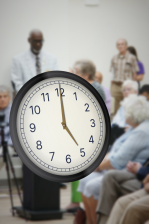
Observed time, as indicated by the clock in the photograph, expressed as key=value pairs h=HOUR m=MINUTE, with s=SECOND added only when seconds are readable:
h=5 m=0
